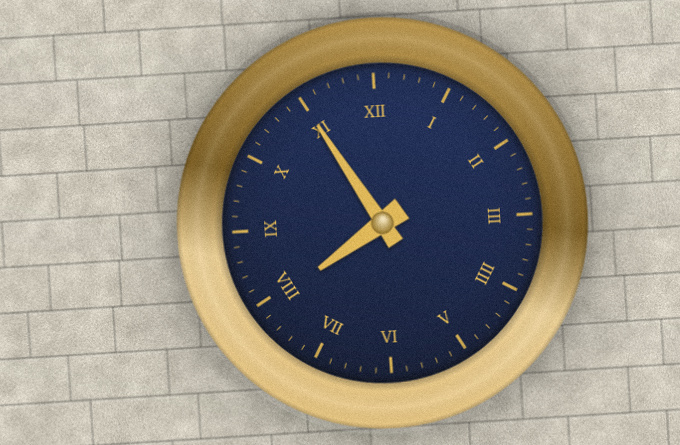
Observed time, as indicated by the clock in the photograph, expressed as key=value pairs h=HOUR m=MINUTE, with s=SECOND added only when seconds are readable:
h=7 m=55
